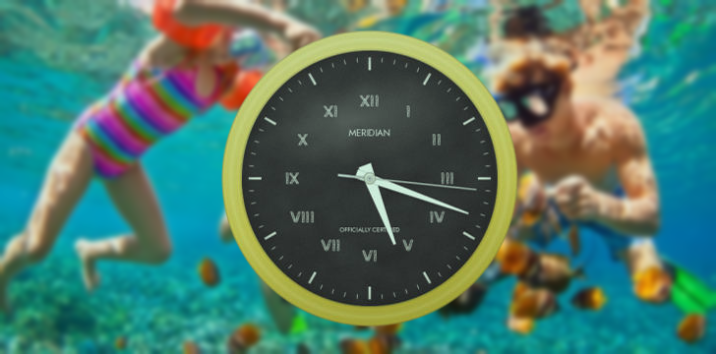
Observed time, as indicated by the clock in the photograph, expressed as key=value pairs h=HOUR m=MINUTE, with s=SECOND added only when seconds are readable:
h=5 m=18 s=16
